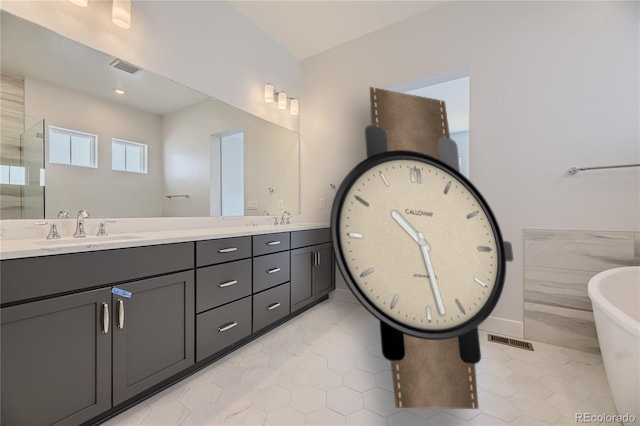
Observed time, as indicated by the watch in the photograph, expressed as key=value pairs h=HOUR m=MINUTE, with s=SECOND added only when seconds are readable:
h=10 m=28
